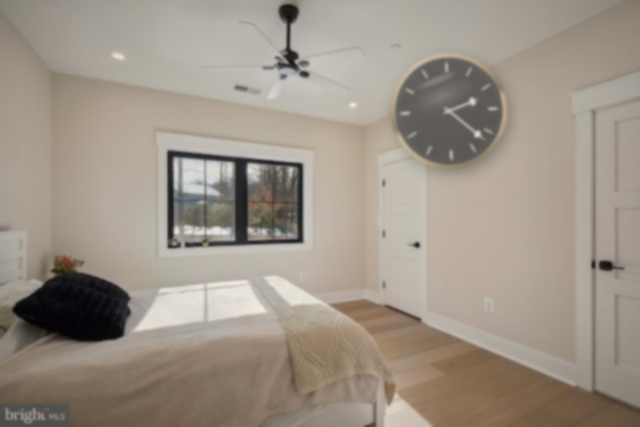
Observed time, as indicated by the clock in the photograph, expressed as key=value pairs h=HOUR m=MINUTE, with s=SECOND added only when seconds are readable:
h=2 m=22
